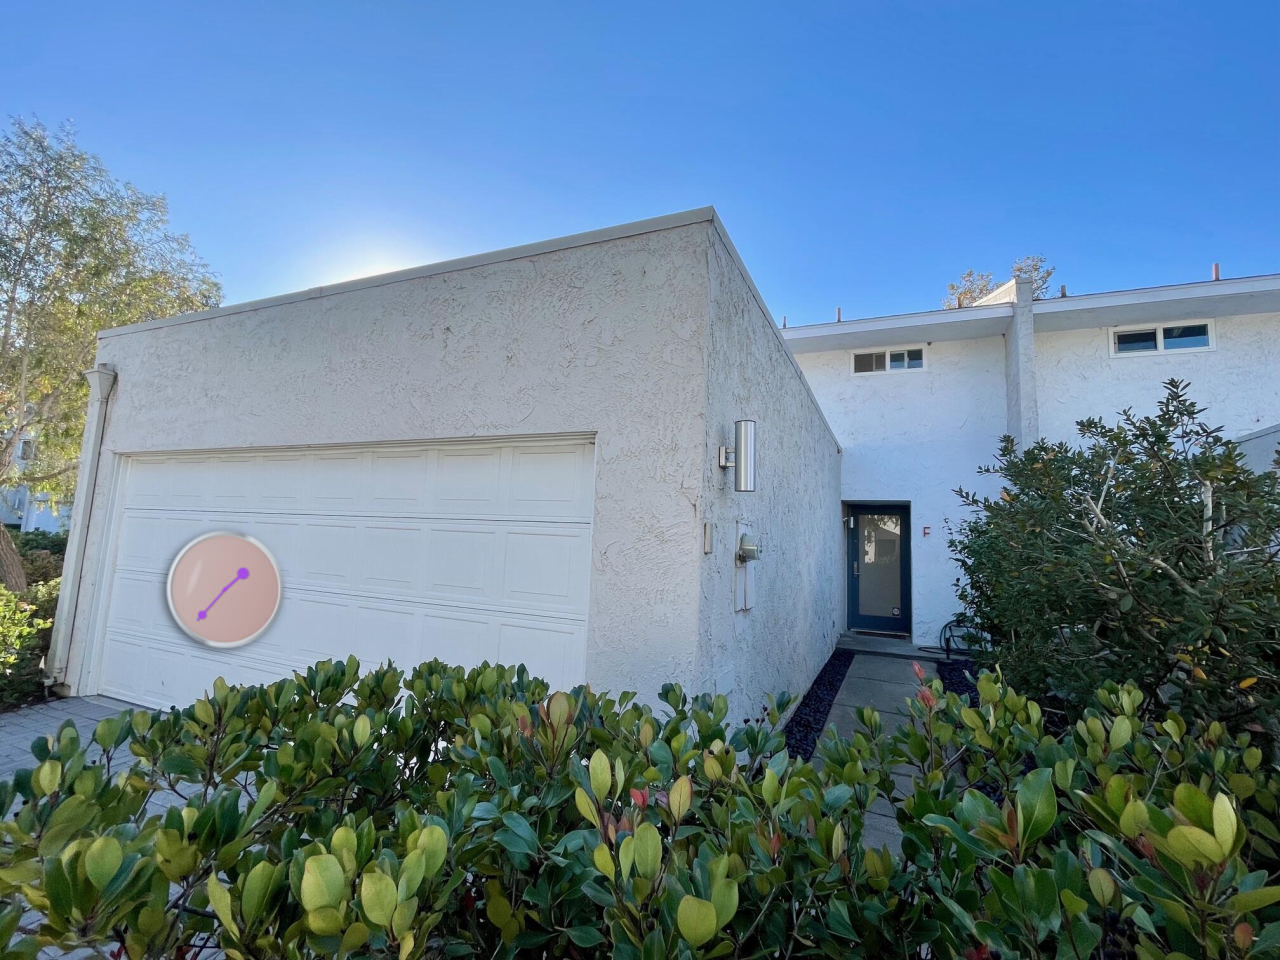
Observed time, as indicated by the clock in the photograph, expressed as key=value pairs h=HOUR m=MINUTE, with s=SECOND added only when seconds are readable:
h=1 m=37
